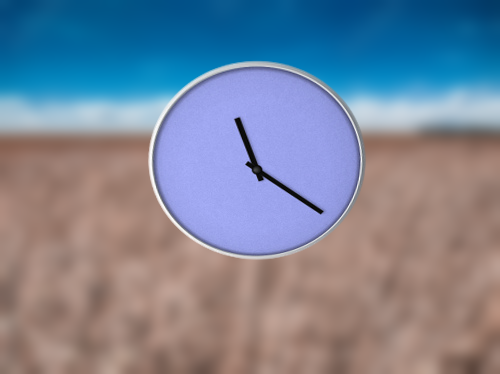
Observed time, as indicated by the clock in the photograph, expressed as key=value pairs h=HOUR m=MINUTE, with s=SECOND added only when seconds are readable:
h=11 m=21
